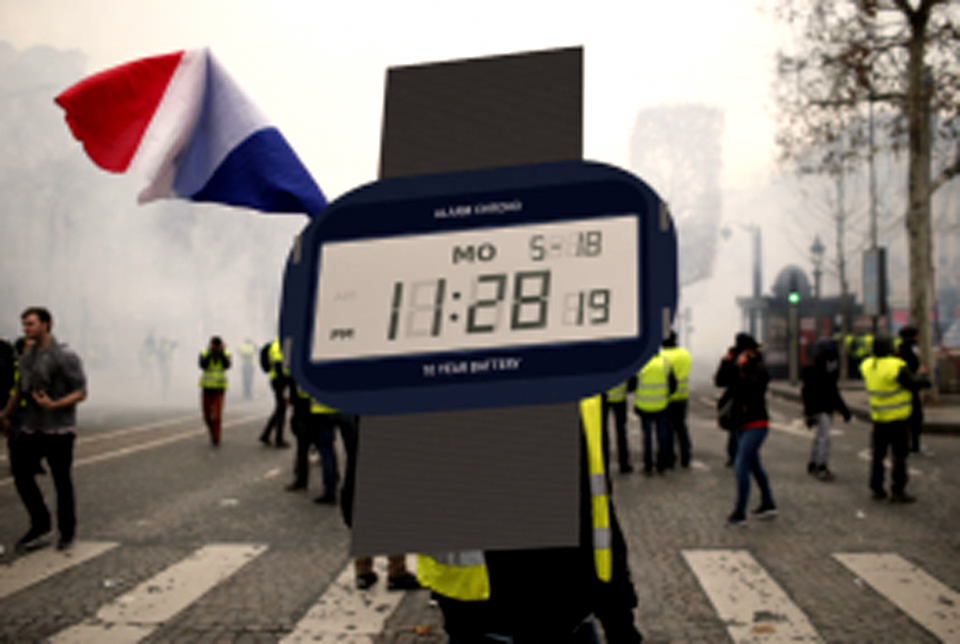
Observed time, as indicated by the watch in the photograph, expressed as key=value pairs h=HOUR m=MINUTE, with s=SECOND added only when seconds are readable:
h=11 m=28 s=19
